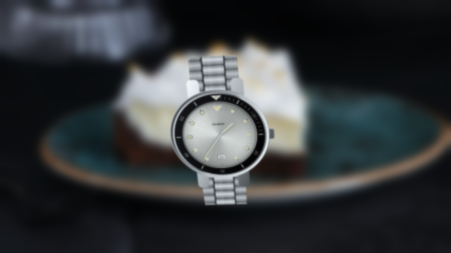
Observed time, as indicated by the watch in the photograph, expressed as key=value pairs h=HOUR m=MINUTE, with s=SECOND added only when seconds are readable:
h=1 m=36
